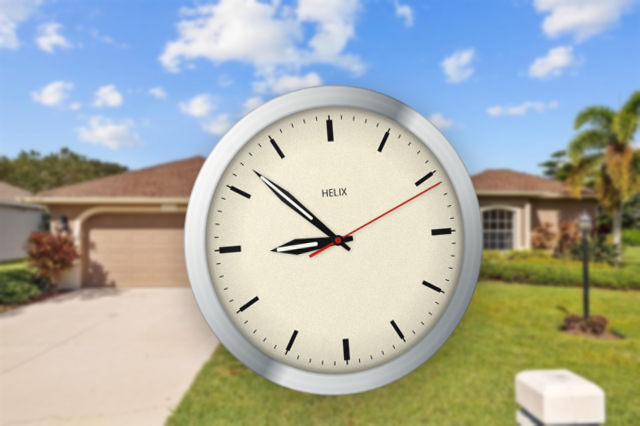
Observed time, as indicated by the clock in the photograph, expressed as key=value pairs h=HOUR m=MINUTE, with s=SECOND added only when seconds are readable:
h=8 m=52 s=11
